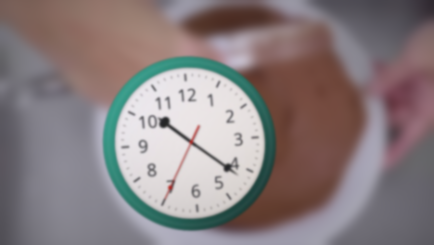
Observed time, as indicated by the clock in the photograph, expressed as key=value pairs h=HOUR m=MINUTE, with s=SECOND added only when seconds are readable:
h=10 m=21 s=35
